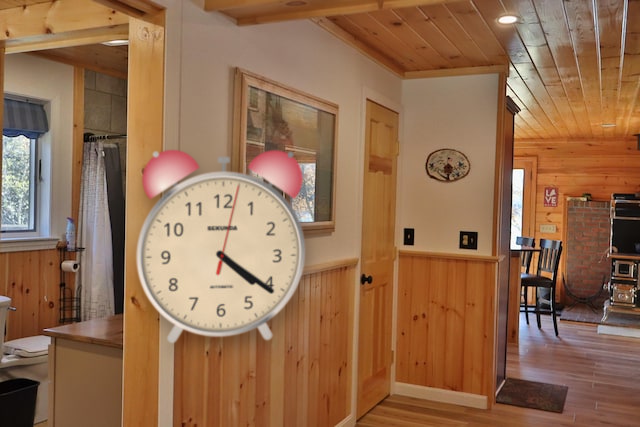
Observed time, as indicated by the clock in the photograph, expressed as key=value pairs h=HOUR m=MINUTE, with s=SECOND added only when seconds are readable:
h=4 m=21 s=2
